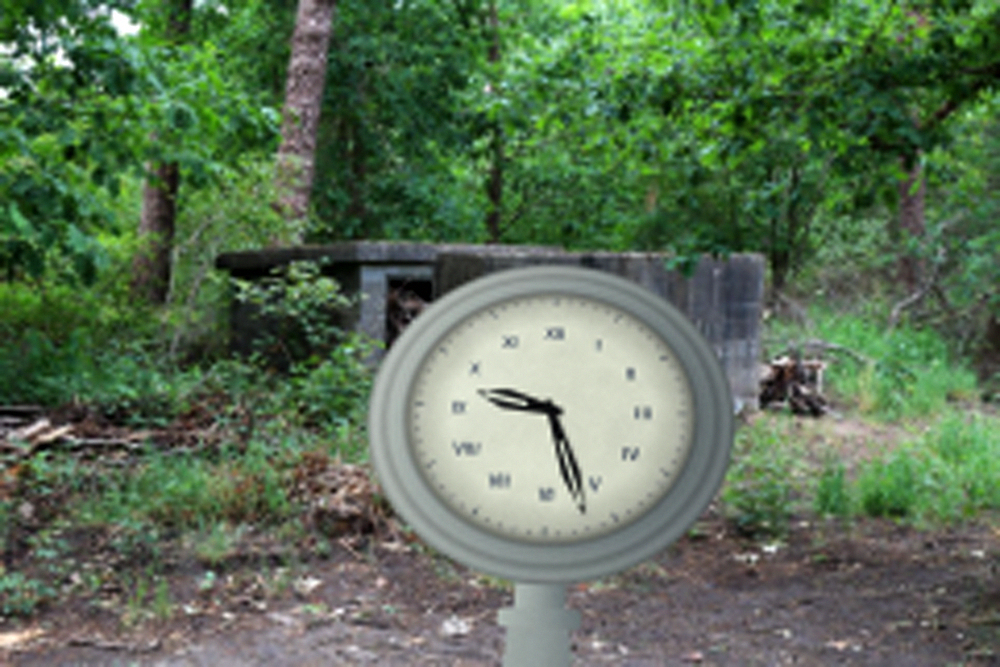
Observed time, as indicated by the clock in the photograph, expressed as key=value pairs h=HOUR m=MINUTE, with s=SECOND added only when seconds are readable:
h=9 m=27
